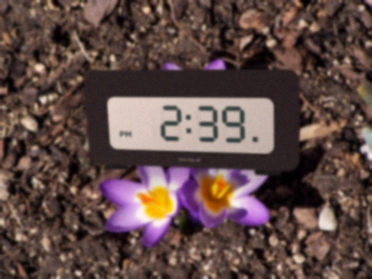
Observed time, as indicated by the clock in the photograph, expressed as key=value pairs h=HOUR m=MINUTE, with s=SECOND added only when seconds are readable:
h=2 m=39
